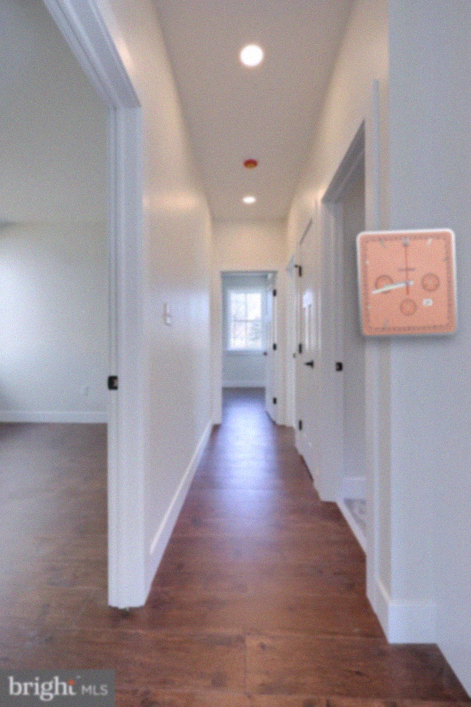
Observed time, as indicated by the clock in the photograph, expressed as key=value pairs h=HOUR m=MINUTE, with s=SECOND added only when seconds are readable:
h=8 m=43
